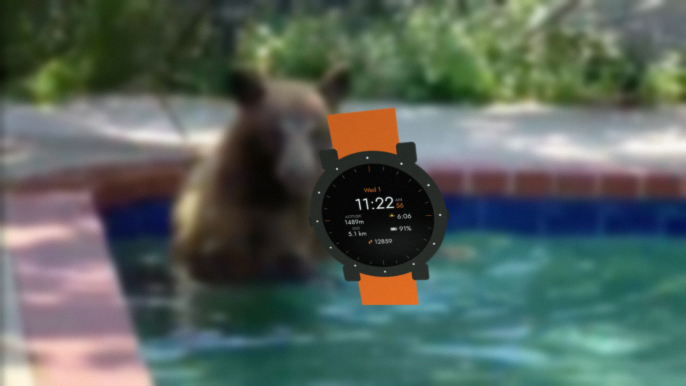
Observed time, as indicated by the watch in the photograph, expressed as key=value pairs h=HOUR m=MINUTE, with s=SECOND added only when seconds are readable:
h=11 m=22
